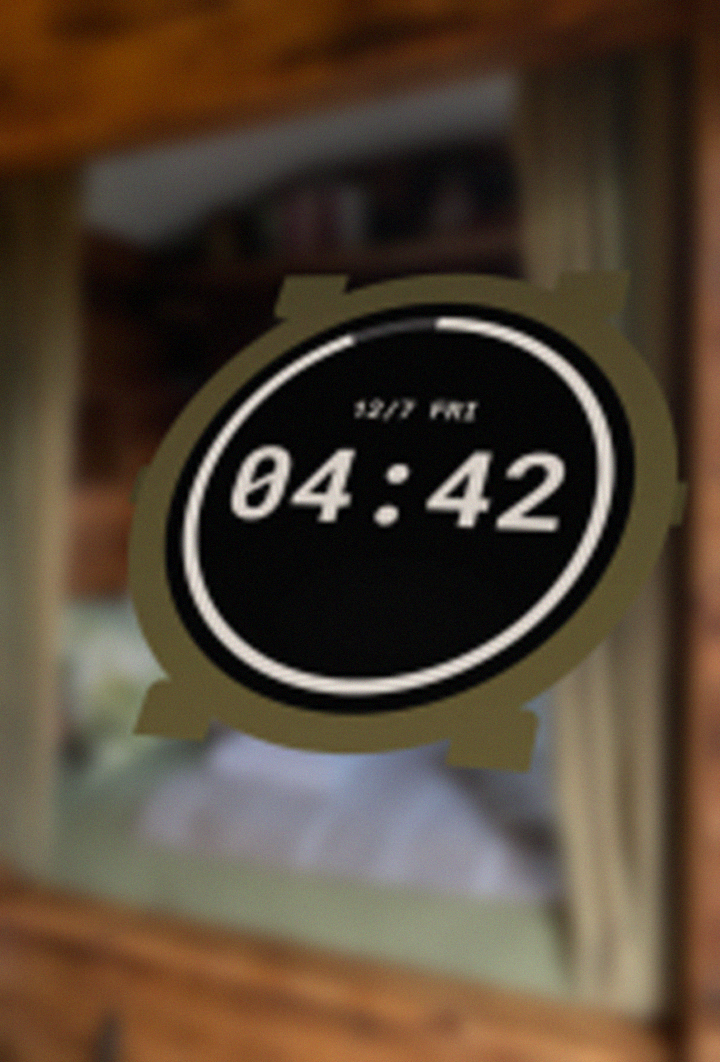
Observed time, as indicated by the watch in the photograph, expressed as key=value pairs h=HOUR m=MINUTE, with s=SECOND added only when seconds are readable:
h=4 m=42
